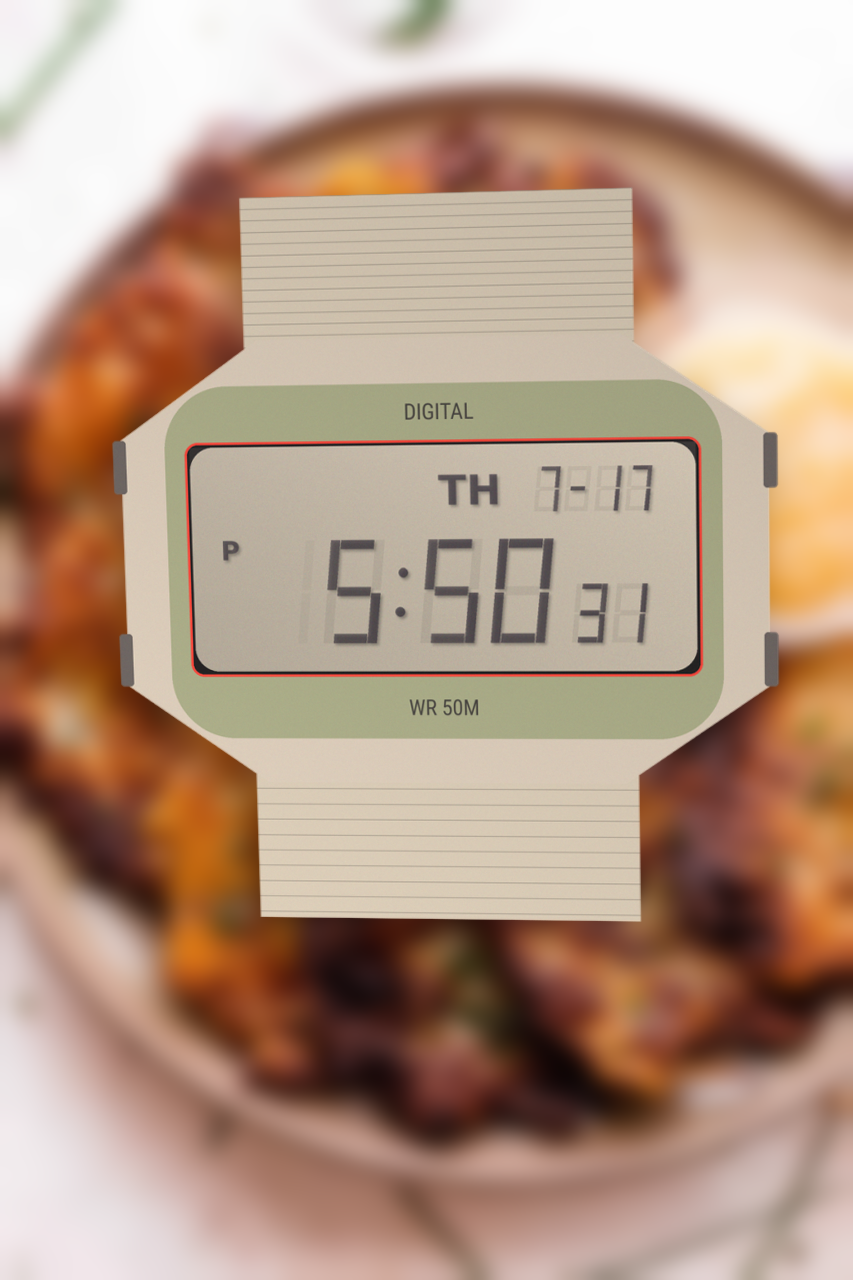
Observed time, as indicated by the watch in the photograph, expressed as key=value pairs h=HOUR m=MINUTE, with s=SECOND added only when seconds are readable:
h=5 m=50 s=31
